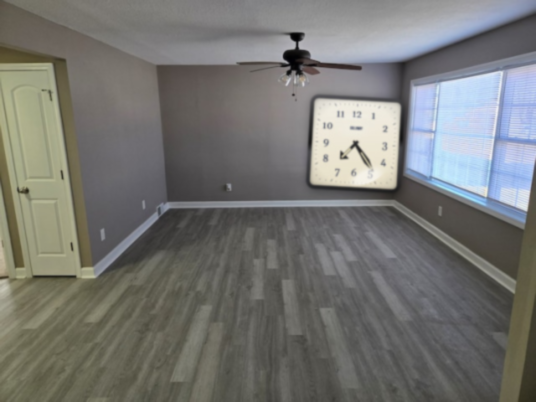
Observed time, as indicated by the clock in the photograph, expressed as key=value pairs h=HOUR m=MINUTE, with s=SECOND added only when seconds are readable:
h=7 m=24
